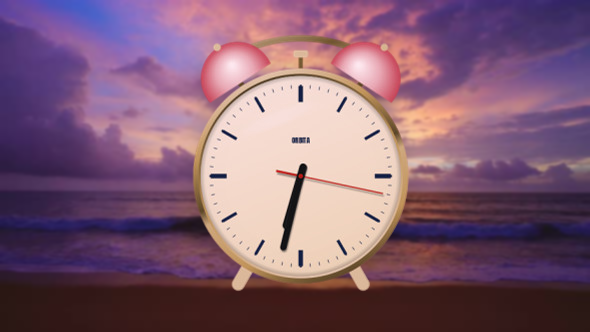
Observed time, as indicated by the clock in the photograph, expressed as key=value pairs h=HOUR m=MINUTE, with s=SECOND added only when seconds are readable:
h=6 m=32 s=17
